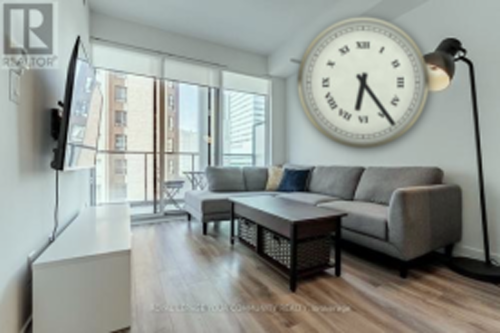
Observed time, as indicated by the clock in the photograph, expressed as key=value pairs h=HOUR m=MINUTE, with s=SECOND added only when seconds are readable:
h=6 m=24
